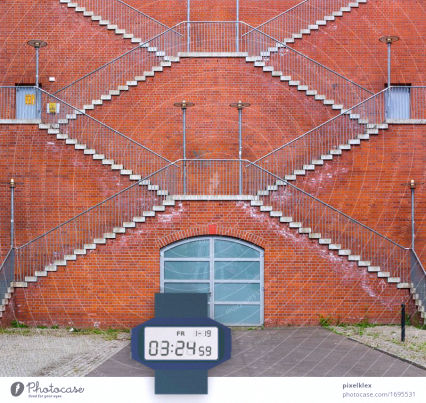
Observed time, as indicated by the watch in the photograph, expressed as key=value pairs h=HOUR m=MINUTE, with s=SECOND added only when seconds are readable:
h=3 m=24 s=59
